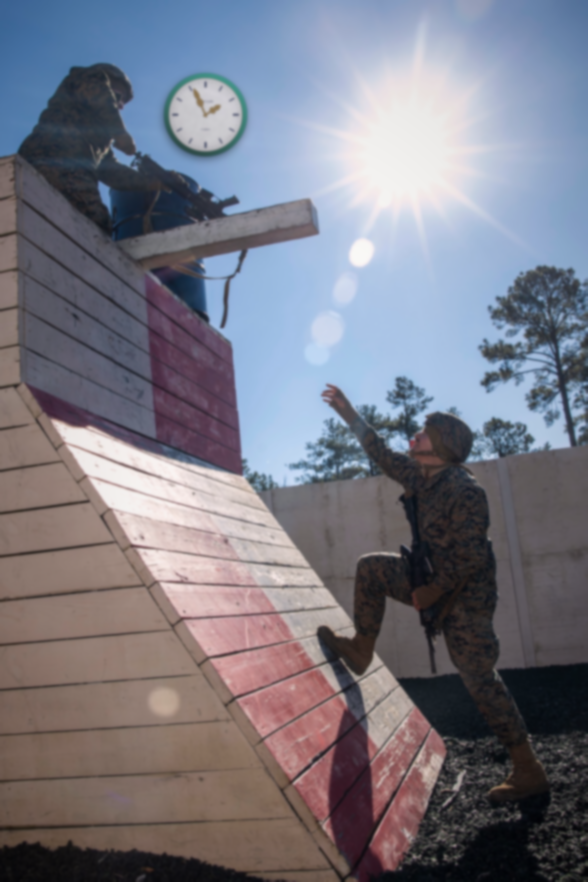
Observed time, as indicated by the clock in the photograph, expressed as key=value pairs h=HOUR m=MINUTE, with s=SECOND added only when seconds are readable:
h=1 m=56
